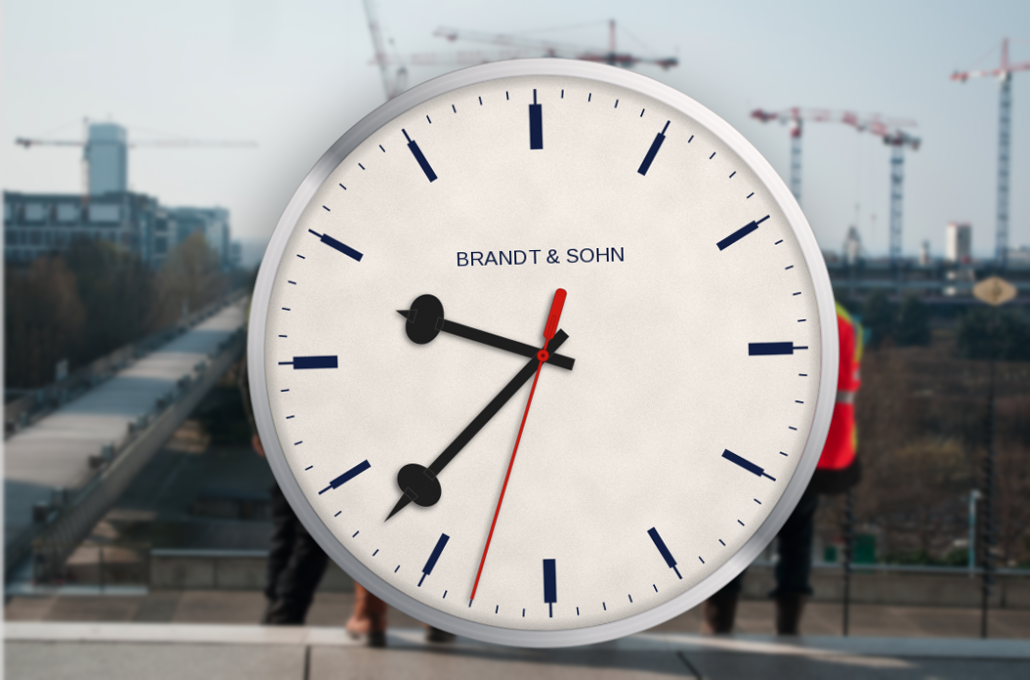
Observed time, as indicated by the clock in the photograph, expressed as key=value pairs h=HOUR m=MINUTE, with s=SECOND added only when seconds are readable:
h=9 m=37 s=33
